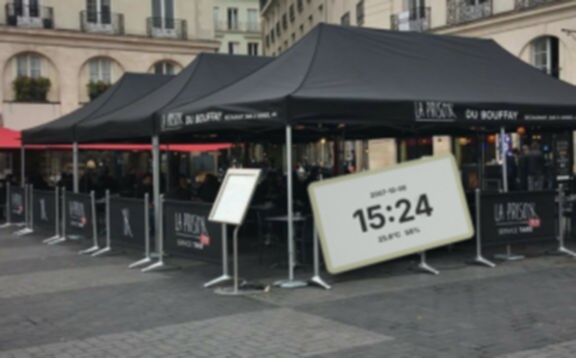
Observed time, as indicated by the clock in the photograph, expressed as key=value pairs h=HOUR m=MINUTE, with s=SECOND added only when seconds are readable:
h=15 m=24
